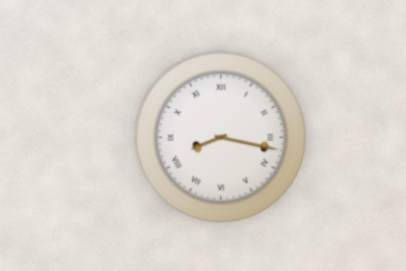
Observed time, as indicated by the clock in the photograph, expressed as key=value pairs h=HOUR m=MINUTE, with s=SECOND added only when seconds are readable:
h=8 m=17
